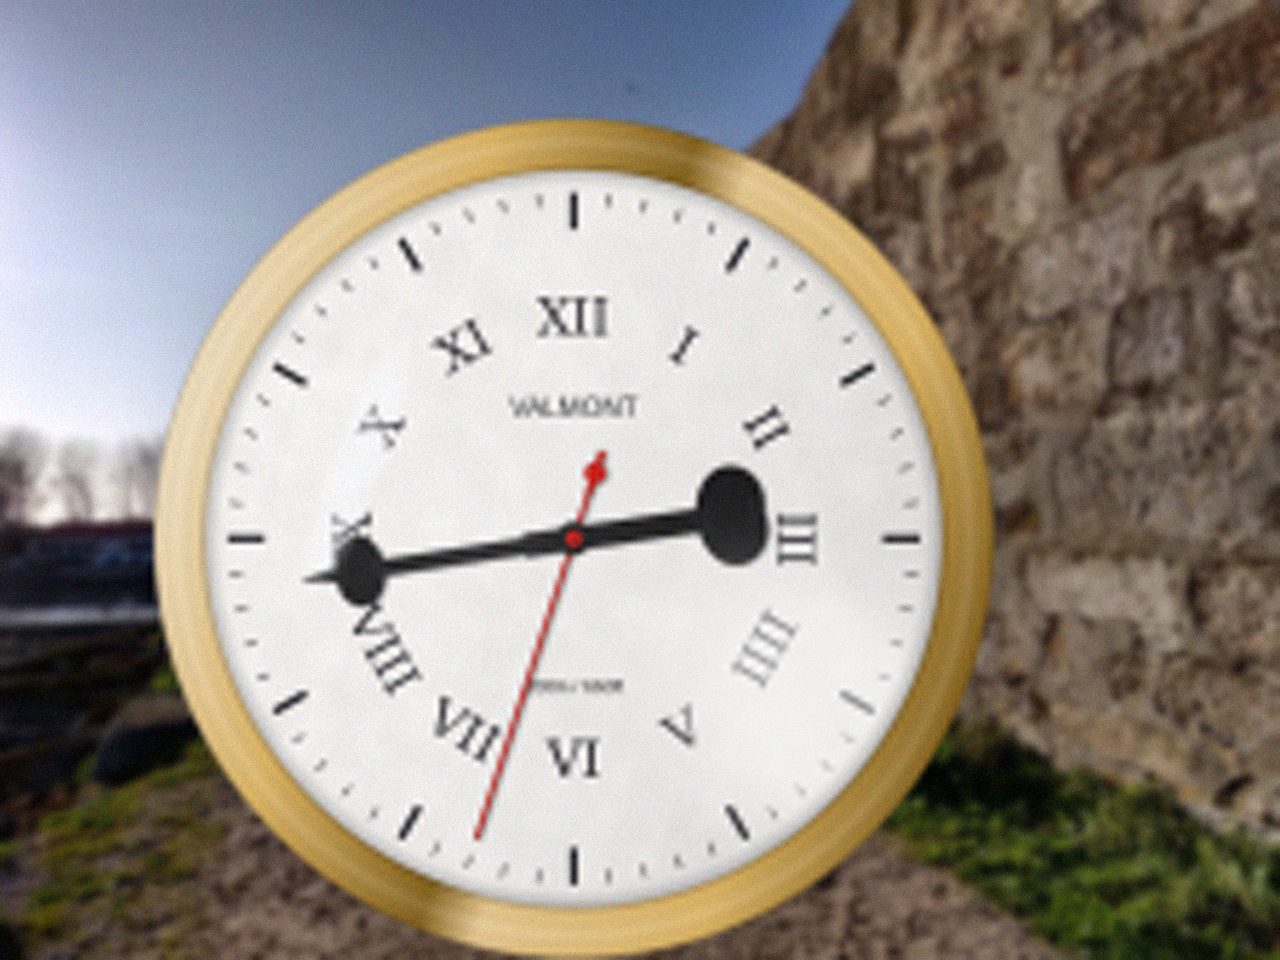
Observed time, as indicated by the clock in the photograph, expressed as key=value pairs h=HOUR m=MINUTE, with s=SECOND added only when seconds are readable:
h=2 m=43 s=33
